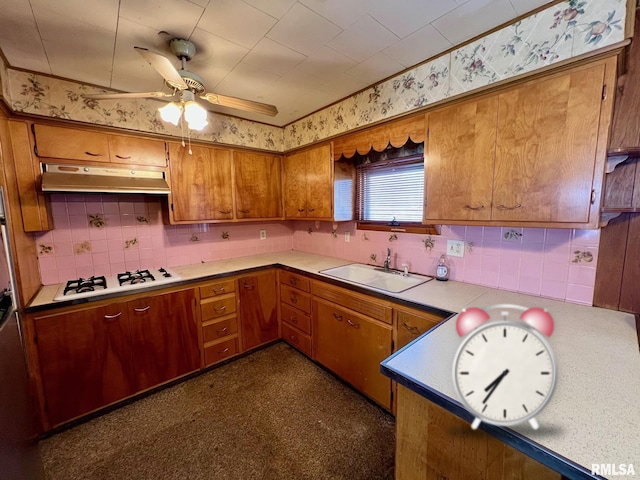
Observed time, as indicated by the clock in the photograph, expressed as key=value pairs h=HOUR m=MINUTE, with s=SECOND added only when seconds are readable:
h=7 m=36
